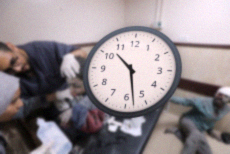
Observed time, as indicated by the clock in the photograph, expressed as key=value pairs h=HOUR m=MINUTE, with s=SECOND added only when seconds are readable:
h=10 m=28
